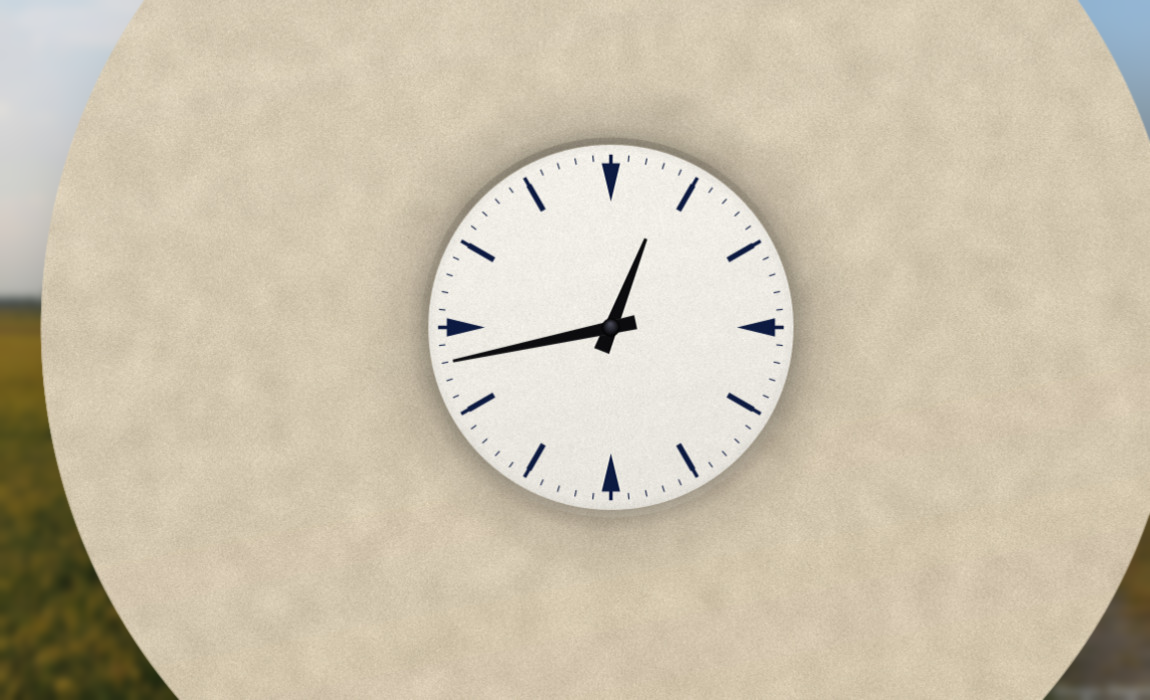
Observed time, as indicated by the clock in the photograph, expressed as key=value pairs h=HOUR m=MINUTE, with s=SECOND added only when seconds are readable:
h=12 m=43
